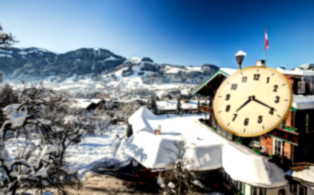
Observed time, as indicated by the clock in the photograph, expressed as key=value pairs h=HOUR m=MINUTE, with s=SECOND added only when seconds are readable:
h=7 m=19
